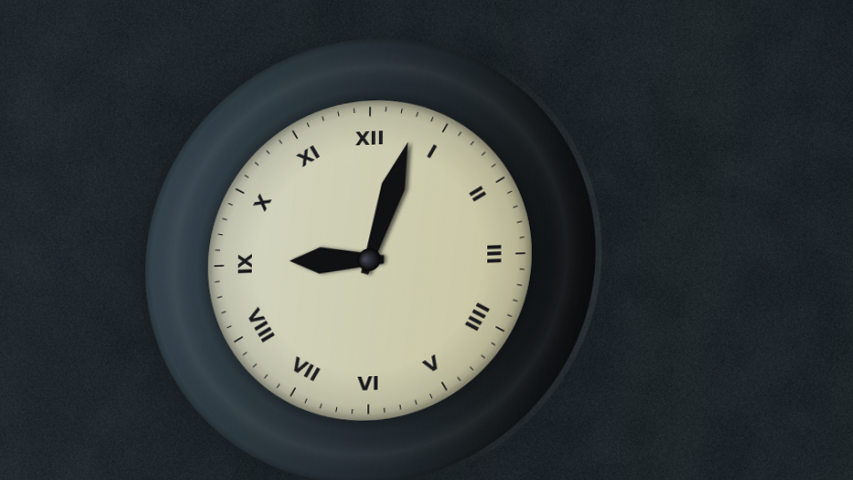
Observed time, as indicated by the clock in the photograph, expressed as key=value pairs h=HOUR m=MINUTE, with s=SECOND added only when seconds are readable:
h=9 m=3
